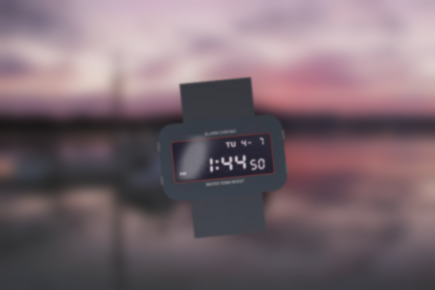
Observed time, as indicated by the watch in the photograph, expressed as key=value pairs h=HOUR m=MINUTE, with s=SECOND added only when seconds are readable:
h=1 m=44 s=50
